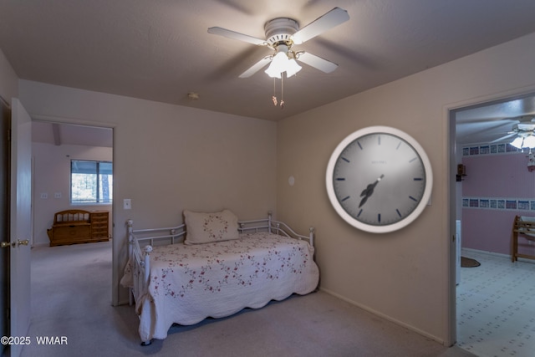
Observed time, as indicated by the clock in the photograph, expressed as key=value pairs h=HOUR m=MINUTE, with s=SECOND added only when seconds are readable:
h=7 m=36
